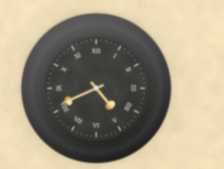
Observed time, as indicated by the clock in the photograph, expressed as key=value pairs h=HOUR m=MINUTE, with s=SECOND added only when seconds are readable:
h=4 m=41
